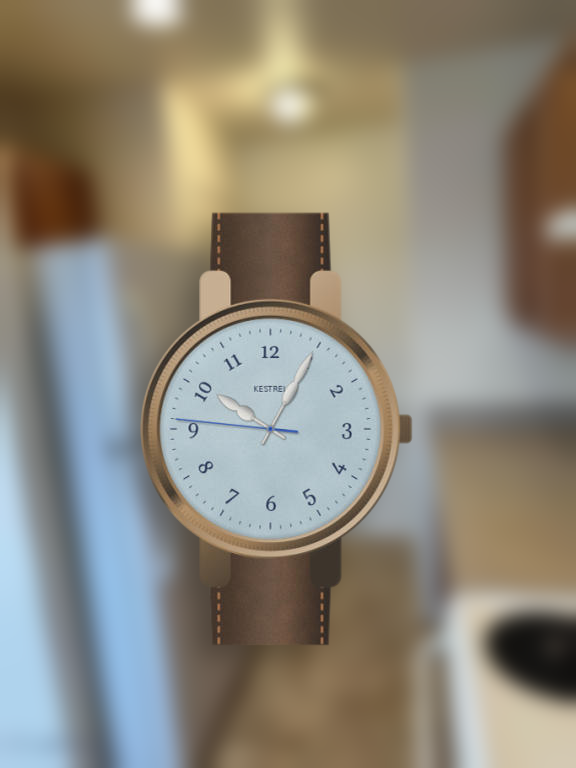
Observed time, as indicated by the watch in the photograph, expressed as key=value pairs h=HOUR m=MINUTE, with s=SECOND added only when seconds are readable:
h=10 m=4 s=46
